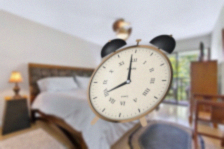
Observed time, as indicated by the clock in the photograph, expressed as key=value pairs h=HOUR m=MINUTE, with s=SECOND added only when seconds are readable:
h=7 m=59
